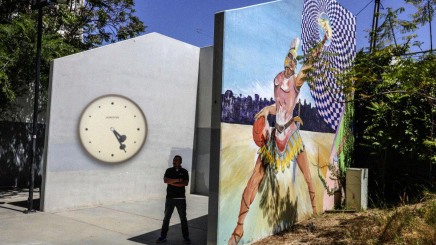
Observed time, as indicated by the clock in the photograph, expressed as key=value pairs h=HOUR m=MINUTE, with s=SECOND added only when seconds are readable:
h=4 m=25
